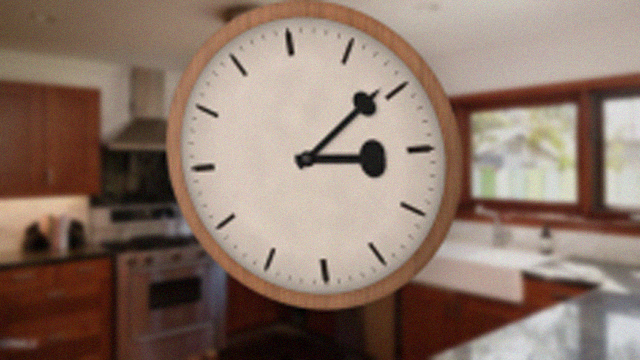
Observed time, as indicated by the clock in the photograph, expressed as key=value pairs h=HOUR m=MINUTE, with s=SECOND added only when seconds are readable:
h=3 m=9
